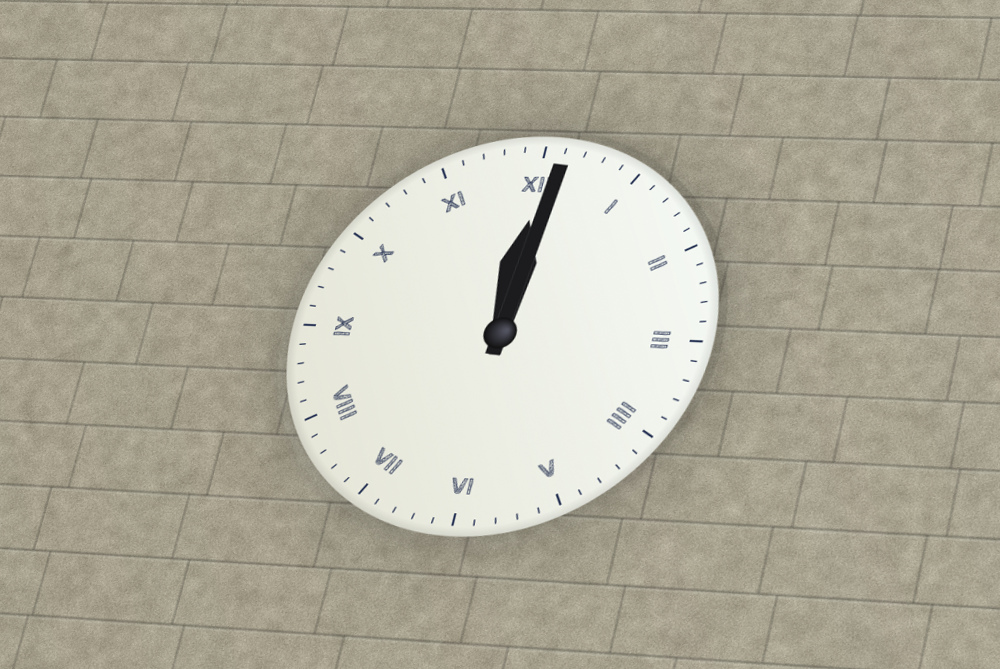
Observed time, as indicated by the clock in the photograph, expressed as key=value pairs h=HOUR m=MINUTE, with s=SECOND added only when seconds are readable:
h=12 m=1
